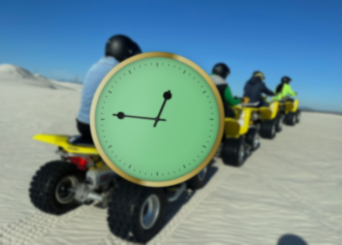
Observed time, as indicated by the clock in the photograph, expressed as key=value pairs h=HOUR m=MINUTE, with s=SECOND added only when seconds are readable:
h=12 m=46
